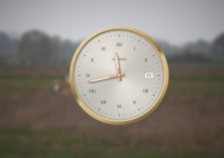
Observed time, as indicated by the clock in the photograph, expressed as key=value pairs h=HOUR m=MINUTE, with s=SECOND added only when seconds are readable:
h=11 m=43
